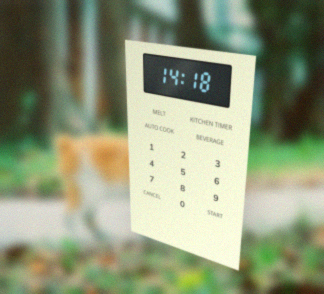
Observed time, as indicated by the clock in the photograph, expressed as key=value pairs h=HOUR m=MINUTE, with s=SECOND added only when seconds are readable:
h=14 m=18
